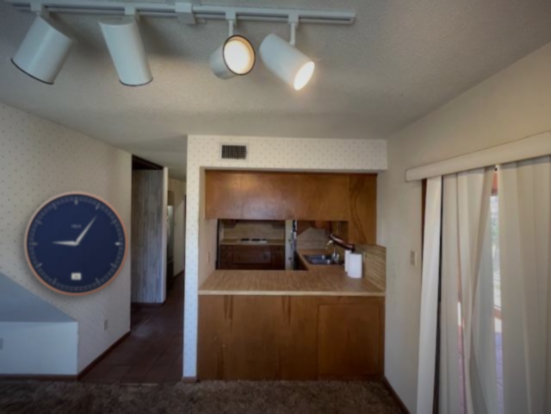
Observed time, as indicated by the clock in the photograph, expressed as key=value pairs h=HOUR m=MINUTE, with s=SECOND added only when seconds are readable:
h=9 m=6
